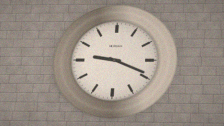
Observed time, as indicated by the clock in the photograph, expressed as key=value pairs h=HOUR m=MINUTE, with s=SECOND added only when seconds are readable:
h=9 m=19
